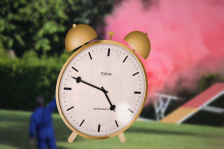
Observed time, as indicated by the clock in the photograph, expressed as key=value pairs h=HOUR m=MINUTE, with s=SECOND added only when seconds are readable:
h=4 m=48
